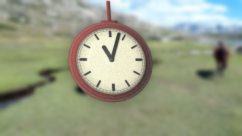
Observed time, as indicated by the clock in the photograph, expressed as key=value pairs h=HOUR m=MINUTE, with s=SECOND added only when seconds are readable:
h=11 m=3
